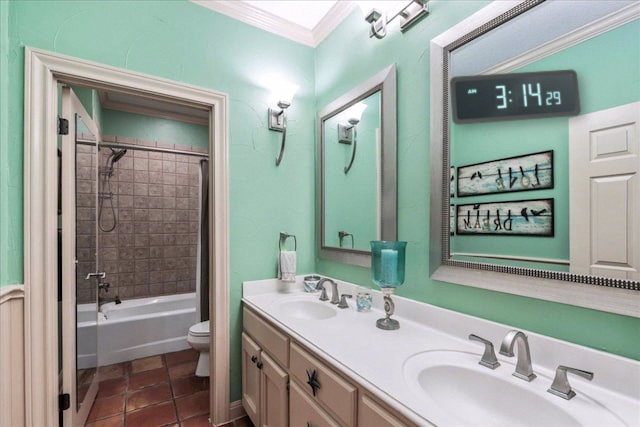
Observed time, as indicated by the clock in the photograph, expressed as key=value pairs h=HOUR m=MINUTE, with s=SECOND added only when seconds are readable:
h=3 m=14 s=29
